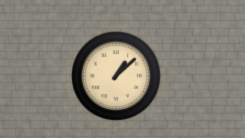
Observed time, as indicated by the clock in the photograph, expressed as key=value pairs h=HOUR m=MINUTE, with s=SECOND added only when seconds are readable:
h=1 m=8
